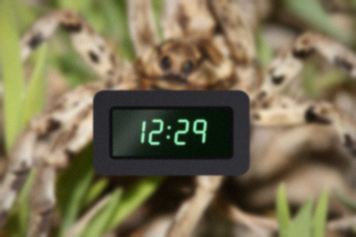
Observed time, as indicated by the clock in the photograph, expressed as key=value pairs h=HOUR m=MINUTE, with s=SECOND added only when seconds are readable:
h=12 m=29
